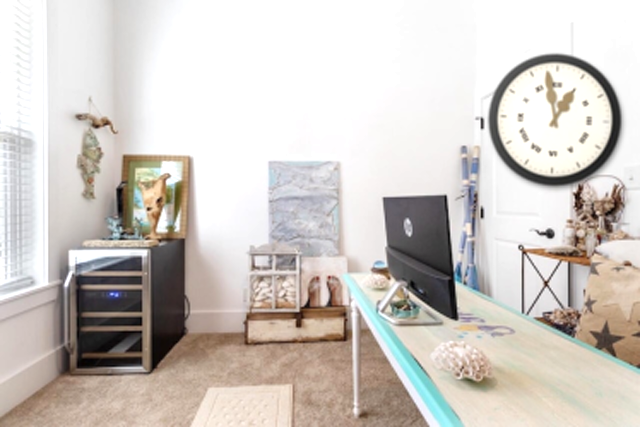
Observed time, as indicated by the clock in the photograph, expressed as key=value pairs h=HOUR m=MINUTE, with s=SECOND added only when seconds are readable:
h=12 m=58
